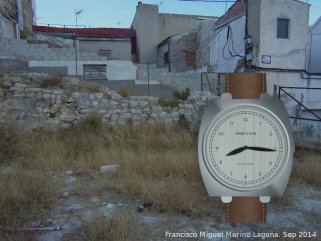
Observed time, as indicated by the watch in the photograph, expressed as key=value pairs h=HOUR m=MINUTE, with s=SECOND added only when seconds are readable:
h=8 m=16
